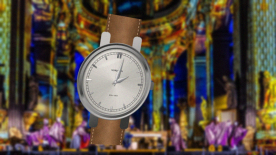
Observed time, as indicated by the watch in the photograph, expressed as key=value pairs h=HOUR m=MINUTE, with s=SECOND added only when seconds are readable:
h=2 m=2
